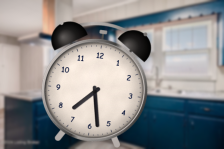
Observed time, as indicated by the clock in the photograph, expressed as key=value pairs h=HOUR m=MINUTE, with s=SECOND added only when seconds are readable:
h=7 m=28
